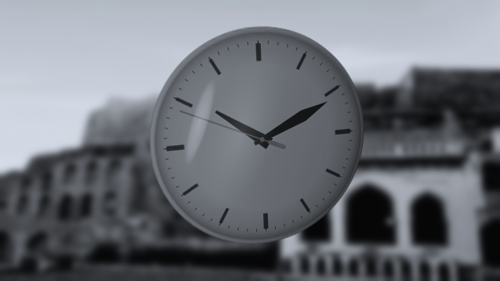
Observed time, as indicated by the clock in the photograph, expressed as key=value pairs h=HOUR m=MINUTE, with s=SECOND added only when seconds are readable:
h=10 m=10 s=49
